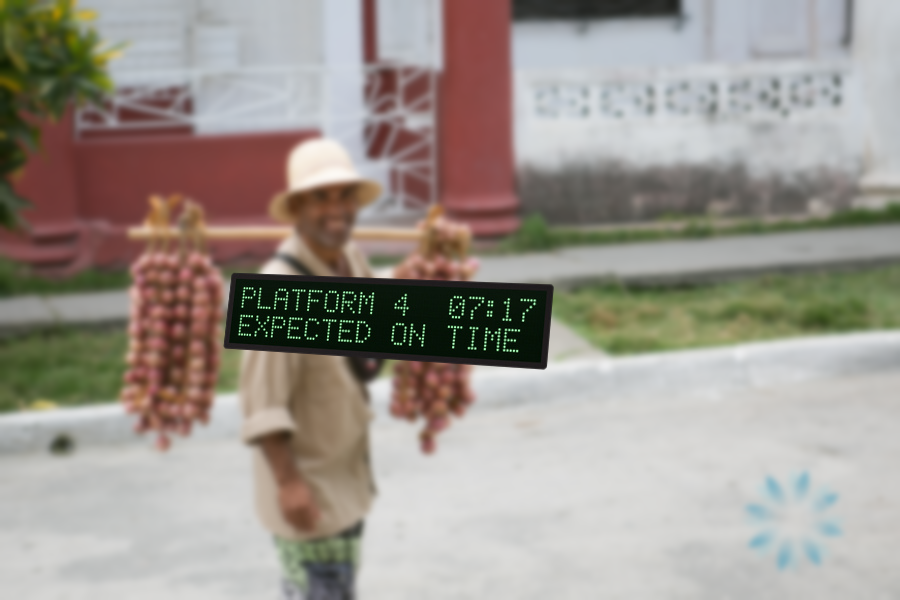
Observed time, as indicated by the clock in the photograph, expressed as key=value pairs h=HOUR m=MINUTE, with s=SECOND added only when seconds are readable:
h=7 m=17
